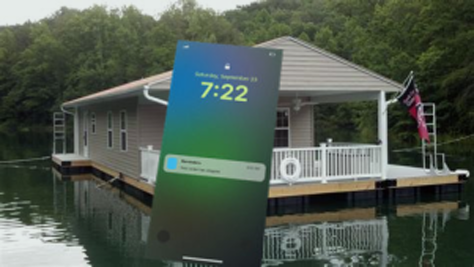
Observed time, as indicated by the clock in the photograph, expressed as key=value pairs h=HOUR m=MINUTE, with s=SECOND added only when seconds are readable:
h=7 m=22
